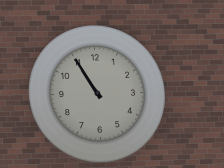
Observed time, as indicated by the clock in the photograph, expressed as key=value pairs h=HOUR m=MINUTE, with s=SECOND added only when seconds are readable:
h=10 m=55
